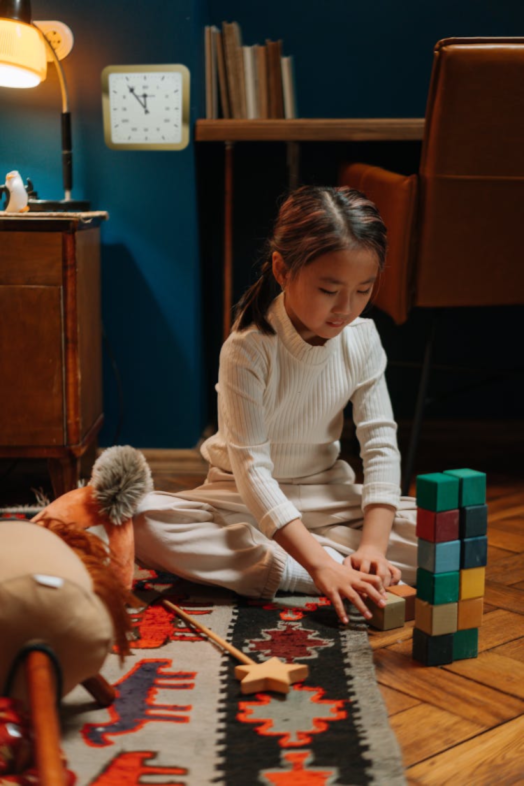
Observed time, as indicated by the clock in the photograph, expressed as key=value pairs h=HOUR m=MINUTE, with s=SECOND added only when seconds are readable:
h=11 m=54
